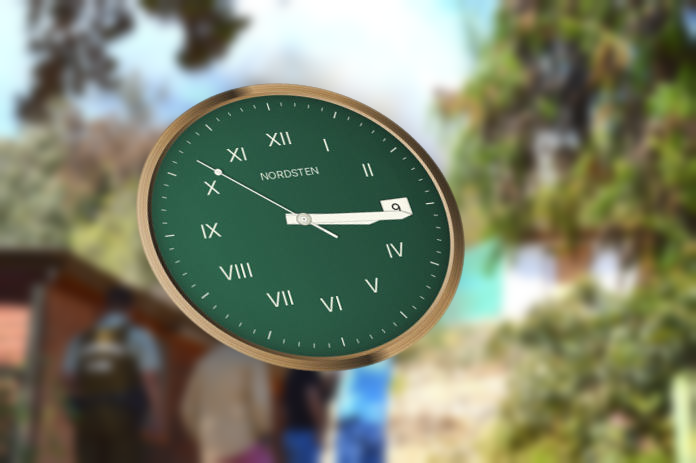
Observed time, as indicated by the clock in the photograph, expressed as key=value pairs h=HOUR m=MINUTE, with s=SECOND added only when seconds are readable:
h=3 m=15 s=52
